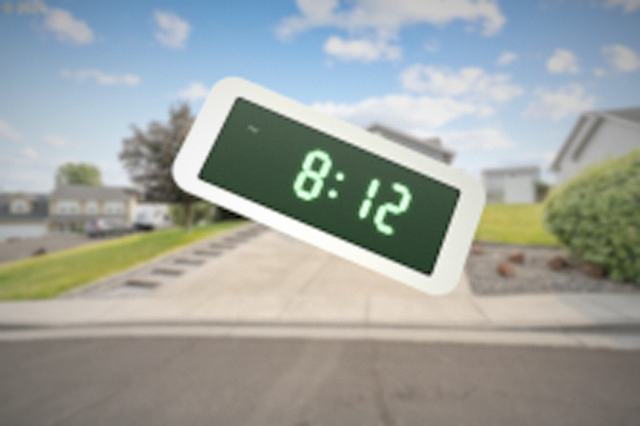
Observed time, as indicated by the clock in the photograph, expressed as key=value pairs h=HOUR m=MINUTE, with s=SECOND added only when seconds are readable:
h=8 m=12
